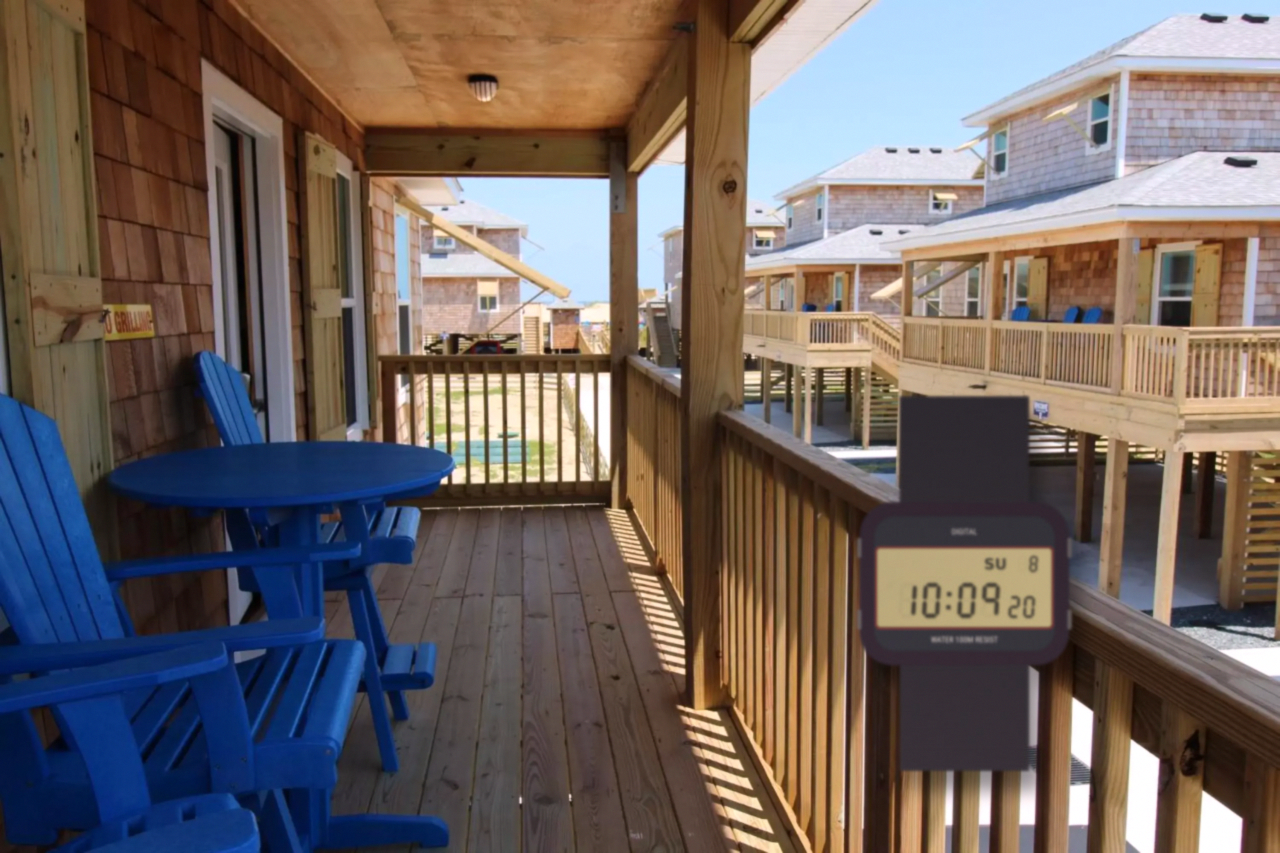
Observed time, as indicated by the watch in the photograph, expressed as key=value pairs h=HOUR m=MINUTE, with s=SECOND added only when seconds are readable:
h=10 m=9 s=20
